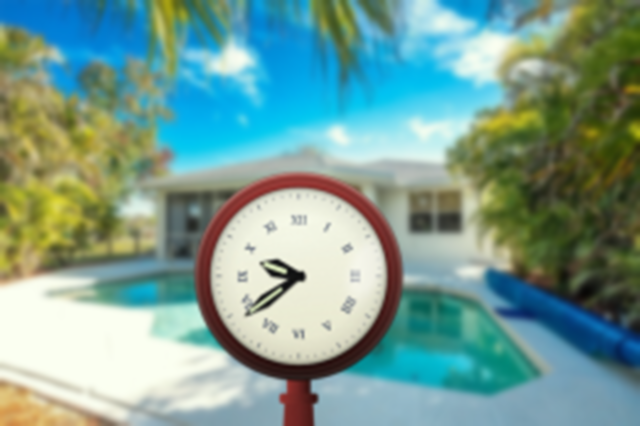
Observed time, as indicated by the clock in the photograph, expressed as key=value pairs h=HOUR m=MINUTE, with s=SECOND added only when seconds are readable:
h=9 m=39
